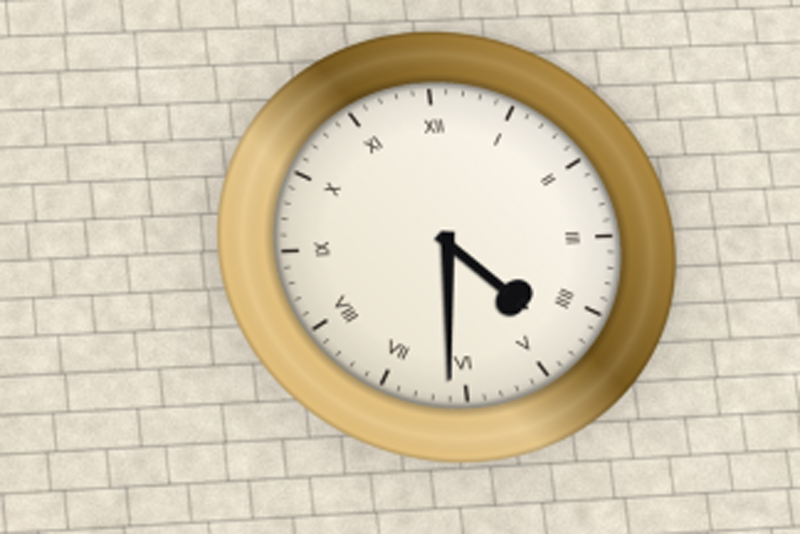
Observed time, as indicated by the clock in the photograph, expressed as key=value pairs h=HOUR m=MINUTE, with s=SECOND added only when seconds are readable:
h=4 m=31
